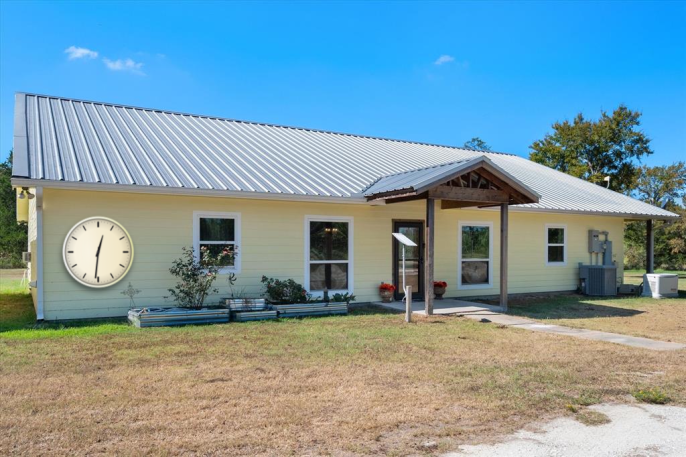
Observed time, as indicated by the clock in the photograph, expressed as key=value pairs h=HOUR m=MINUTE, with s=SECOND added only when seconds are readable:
h=12 m=31
